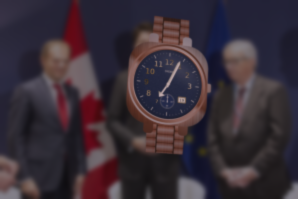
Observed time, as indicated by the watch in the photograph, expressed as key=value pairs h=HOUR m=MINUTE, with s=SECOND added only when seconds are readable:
h=7 m=4
